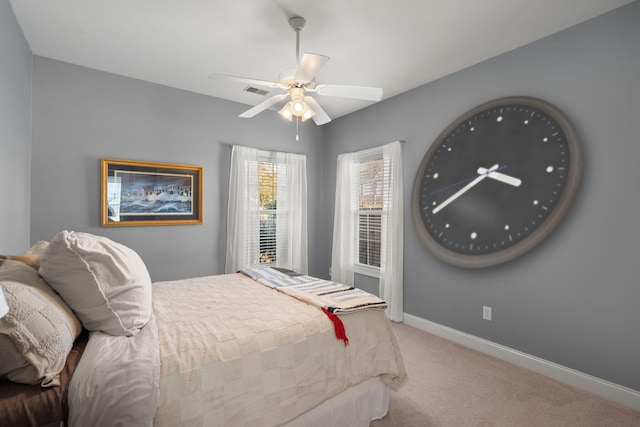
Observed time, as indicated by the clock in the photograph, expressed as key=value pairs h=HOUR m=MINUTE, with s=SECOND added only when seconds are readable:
h=3 m=38 s=42
